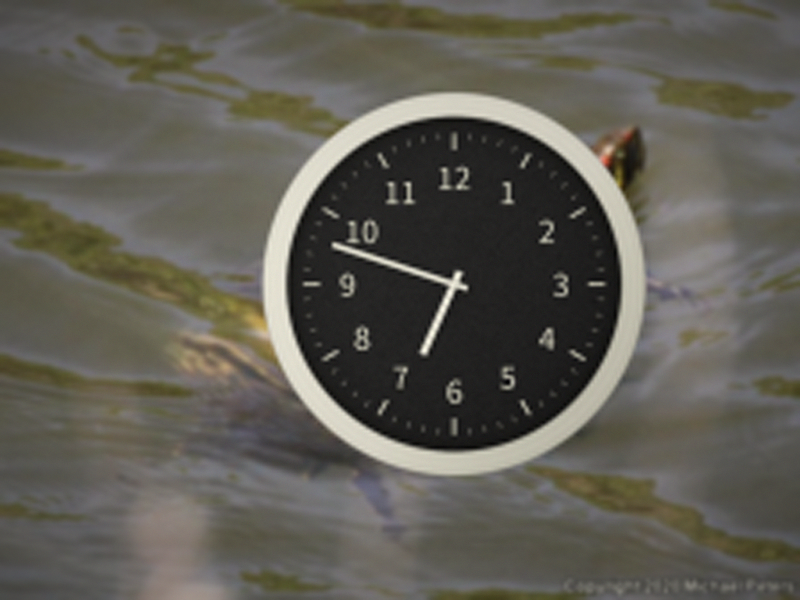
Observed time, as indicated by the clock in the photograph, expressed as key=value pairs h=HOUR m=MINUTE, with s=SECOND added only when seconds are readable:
h=6 m=48
